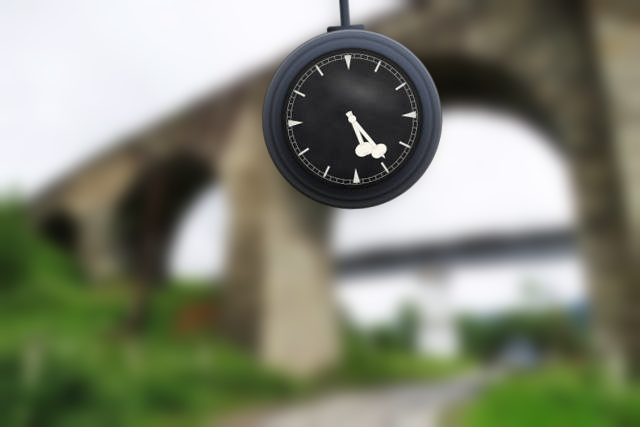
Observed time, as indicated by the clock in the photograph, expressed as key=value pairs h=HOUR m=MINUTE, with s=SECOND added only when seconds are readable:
h=5 m=24
